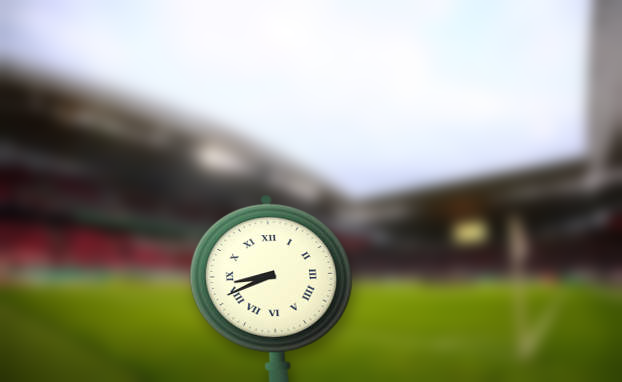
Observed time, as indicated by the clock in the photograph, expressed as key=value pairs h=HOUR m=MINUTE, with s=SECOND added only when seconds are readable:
h=8 m=41
